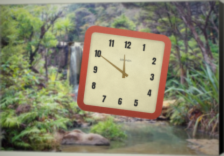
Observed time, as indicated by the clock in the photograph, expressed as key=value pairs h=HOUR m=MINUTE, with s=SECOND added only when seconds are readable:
h=11 m=50
